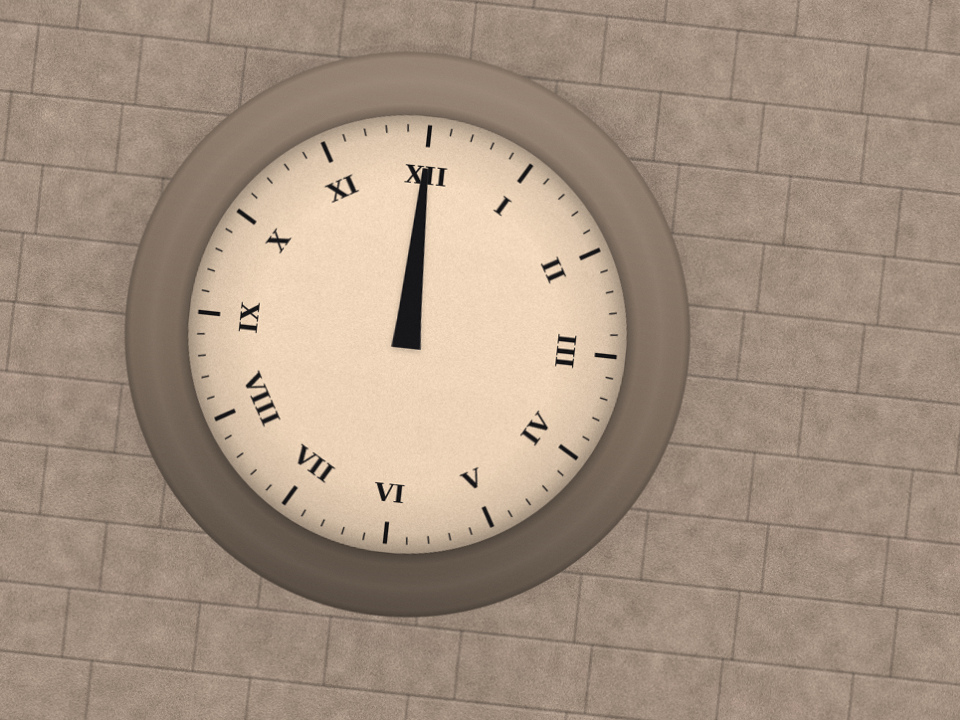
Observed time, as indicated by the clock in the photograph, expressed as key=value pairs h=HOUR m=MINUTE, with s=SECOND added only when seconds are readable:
h=12 m=0
